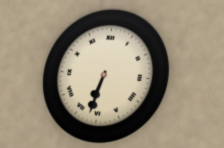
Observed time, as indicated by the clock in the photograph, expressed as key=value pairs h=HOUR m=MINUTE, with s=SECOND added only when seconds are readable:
h=6 m=32
